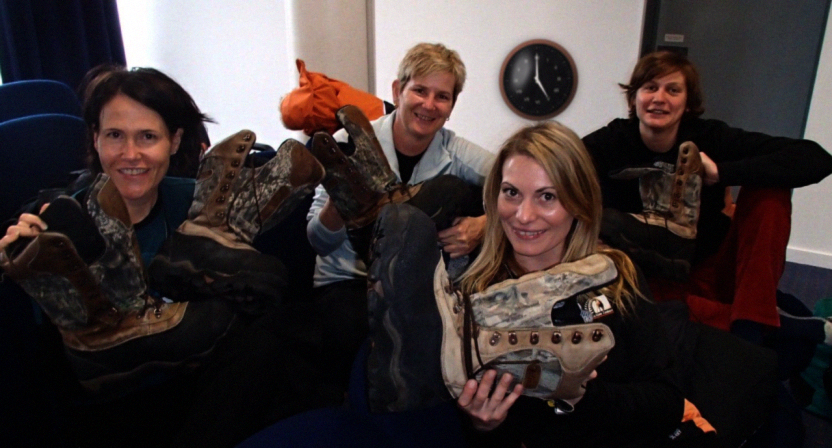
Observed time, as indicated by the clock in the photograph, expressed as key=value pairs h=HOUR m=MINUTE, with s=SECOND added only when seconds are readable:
h=5 m=0
